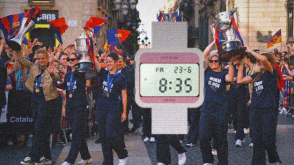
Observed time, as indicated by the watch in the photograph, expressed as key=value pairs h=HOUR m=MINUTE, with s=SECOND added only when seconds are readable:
h=8 m=35
